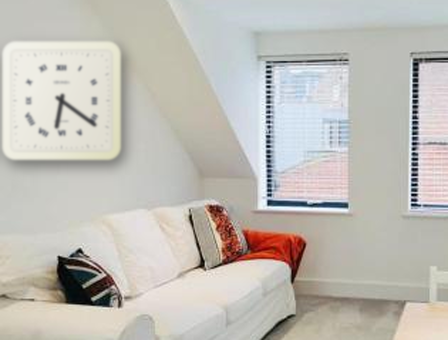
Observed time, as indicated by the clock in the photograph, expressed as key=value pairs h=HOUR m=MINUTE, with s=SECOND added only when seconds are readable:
h=6 m=21
